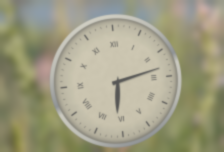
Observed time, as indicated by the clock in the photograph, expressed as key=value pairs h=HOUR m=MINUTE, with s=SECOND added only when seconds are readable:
h=6 m=13
